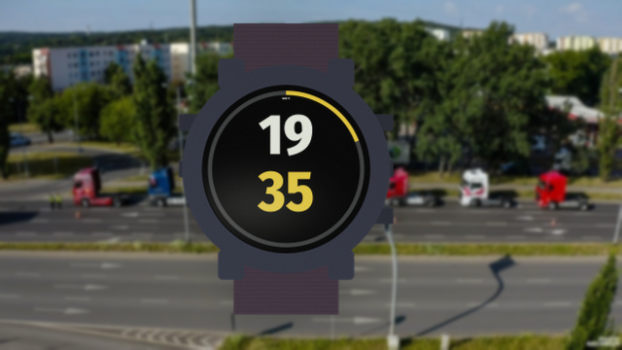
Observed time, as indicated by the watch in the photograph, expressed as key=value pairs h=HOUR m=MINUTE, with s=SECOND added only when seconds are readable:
h=19 m=35
